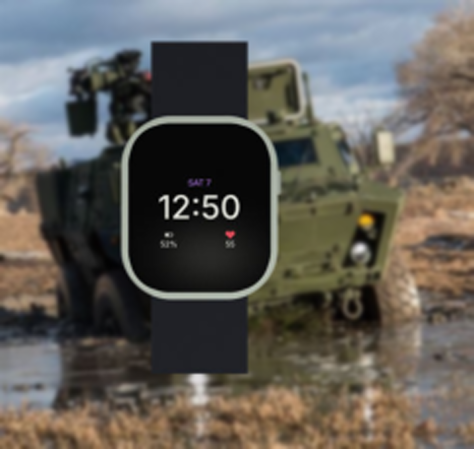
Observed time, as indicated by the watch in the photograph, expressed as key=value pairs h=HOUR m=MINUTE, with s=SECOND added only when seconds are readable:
h=12 m=50
